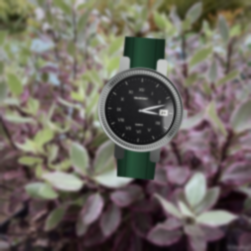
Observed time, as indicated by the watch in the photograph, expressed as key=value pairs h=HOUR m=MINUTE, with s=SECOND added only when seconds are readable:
h=3 m=12
